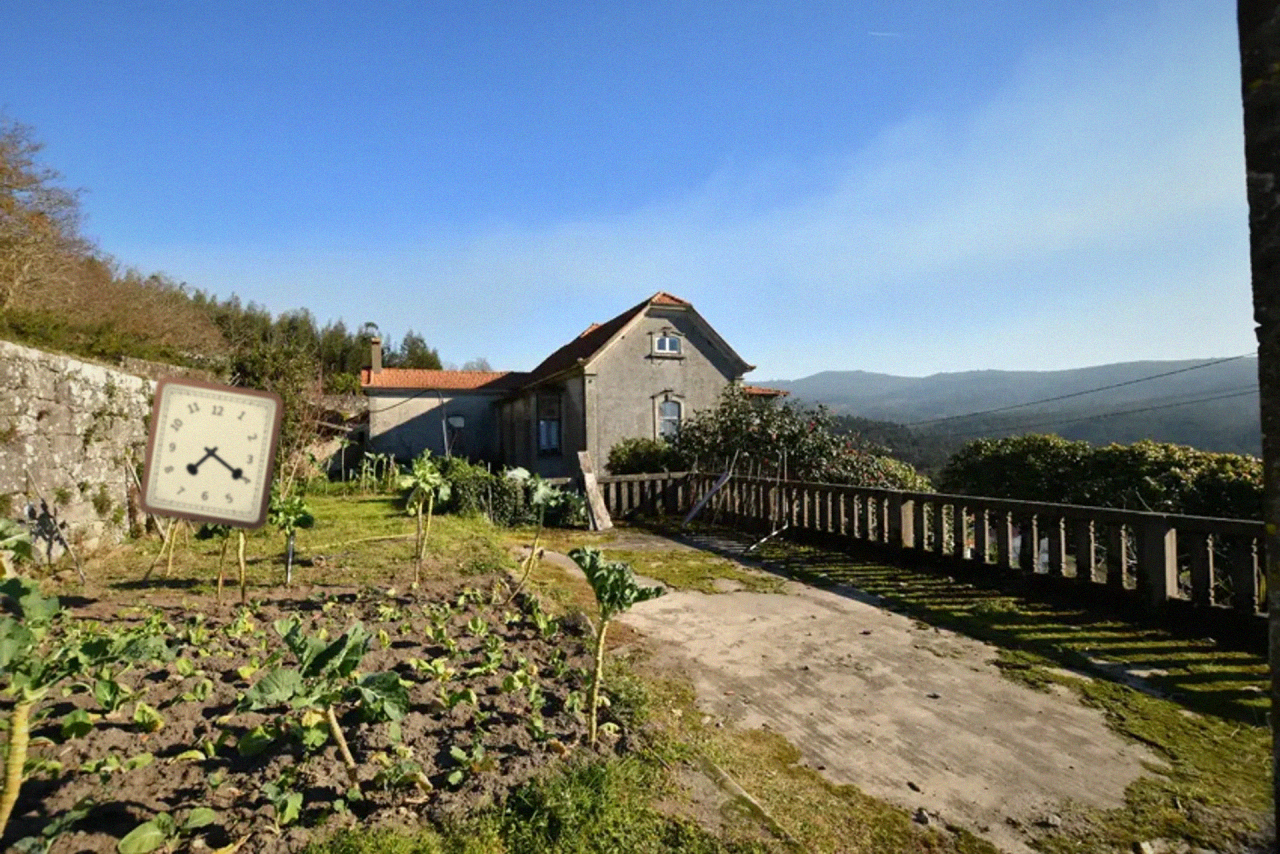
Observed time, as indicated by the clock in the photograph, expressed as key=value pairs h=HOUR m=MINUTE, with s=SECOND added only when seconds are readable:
h=7 m=20
